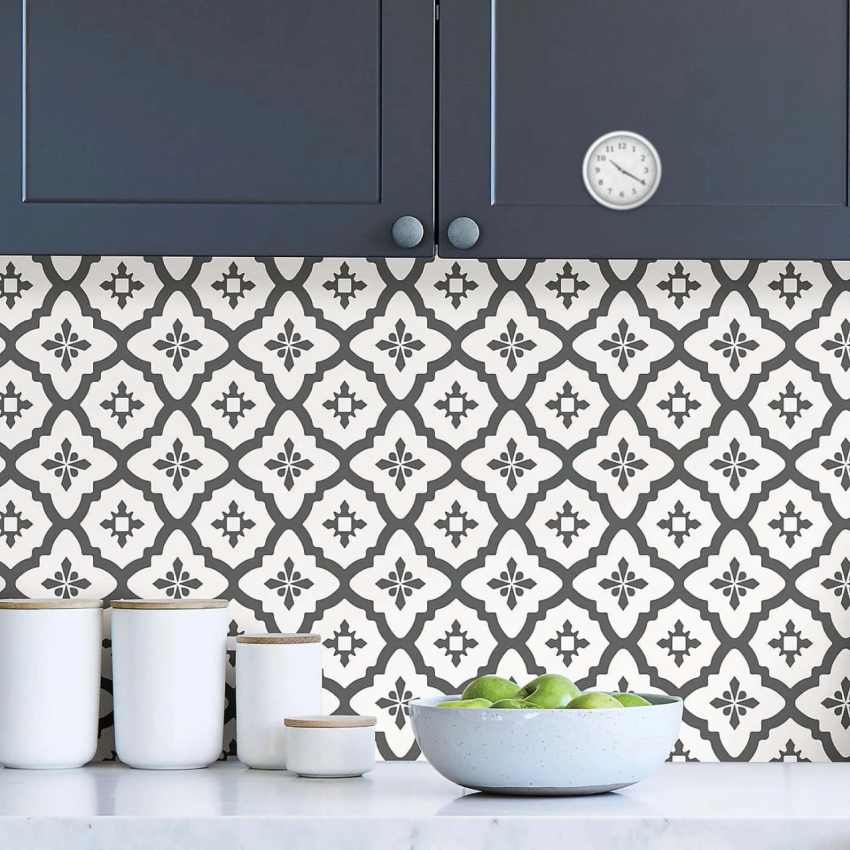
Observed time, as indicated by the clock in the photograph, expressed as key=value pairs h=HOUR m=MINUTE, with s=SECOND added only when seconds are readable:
h=10 m=20
